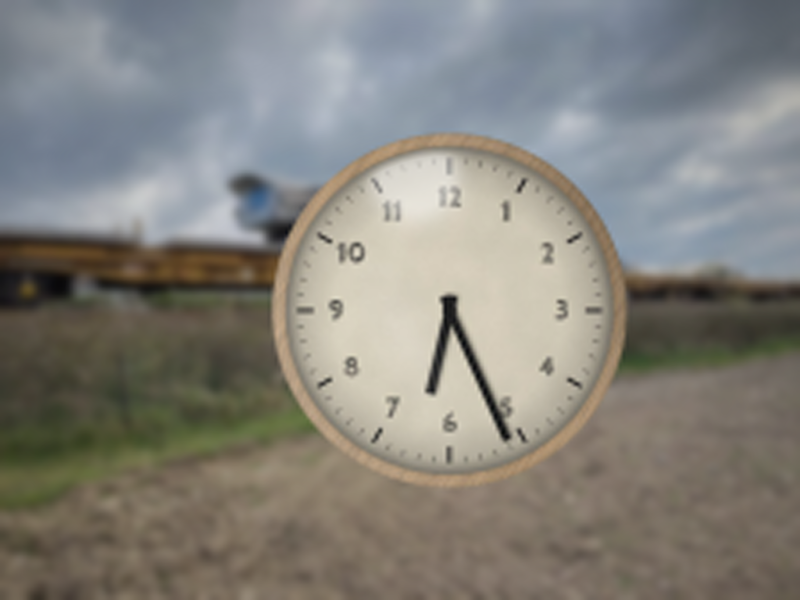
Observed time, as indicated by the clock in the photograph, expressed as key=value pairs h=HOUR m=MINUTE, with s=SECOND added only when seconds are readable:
h=6 m=26
